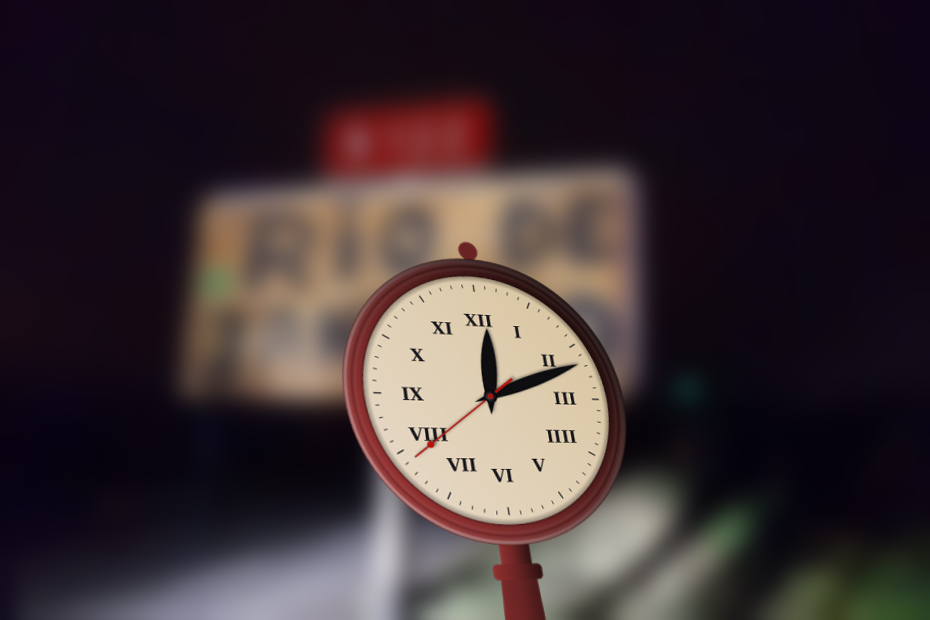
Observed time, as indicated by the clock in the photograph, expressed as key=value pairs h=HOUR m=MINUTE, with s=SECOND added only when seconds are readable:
h=12 m=11 s=39
